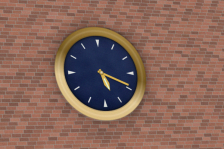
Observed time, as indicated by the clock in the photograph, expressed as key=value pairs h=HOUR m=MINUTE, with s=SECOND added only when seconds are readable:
h=5 m=19
